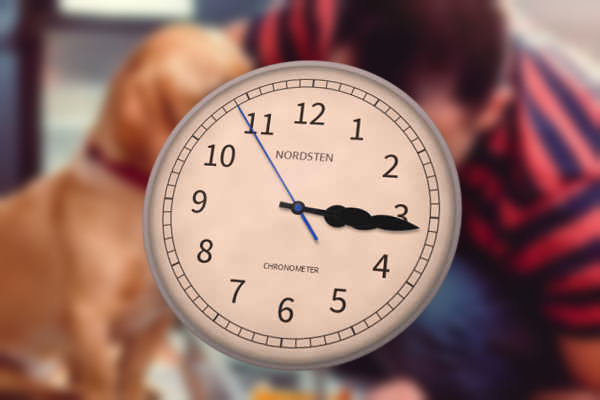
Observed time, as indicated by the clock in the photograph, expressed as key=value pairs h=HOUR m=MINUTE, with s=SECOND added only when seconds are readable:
h=3 m=15 s=54
